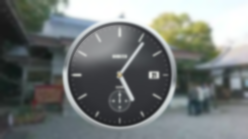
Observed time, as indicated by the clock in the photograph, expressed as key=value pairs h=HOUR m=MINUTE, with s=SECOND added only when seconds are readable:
h=5 m=6
